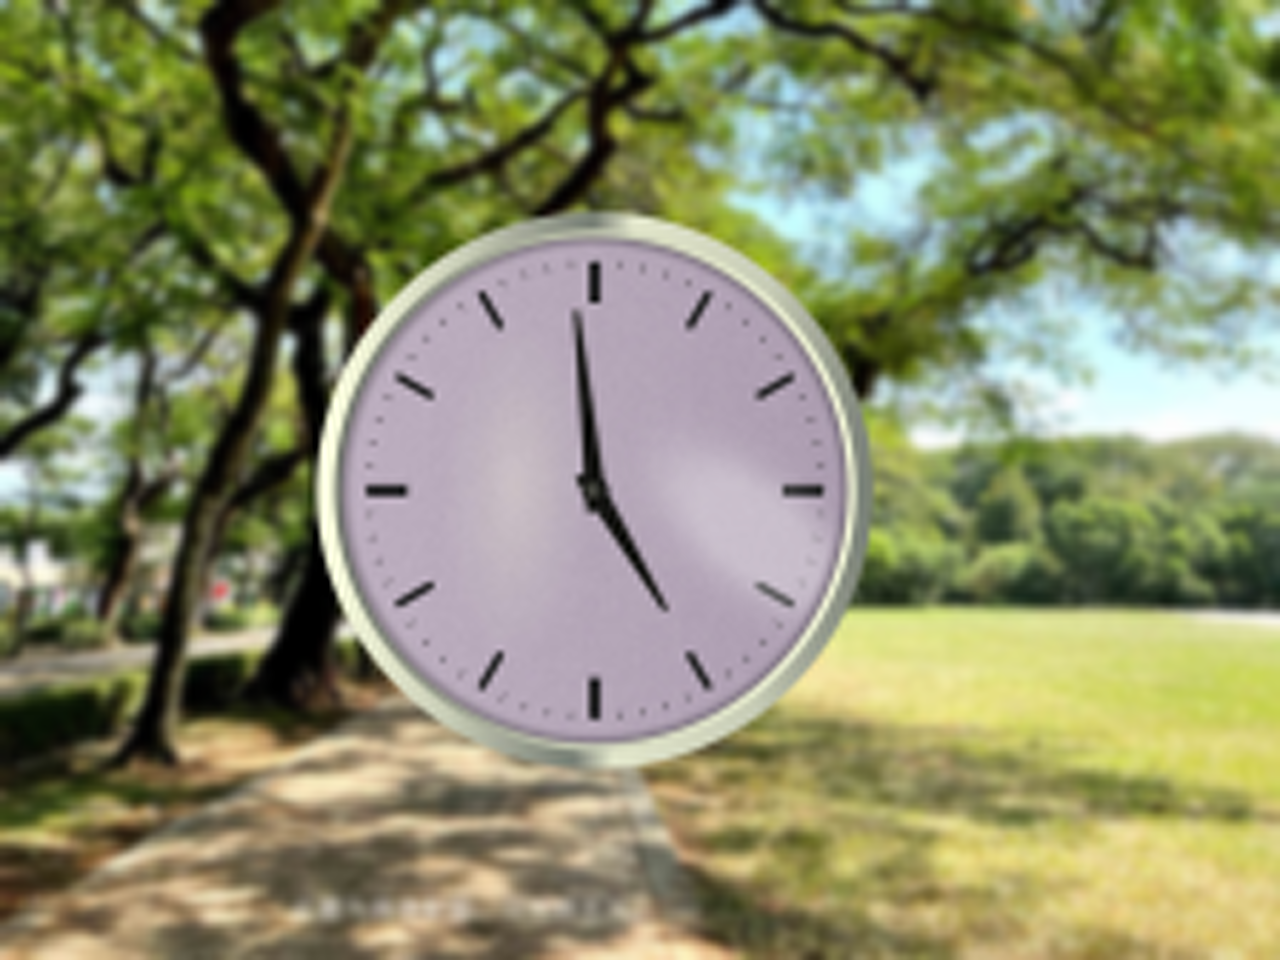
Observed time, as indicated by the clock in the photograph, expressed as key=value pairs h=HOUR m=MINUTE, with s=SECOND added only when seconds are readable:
h=4 m=59
